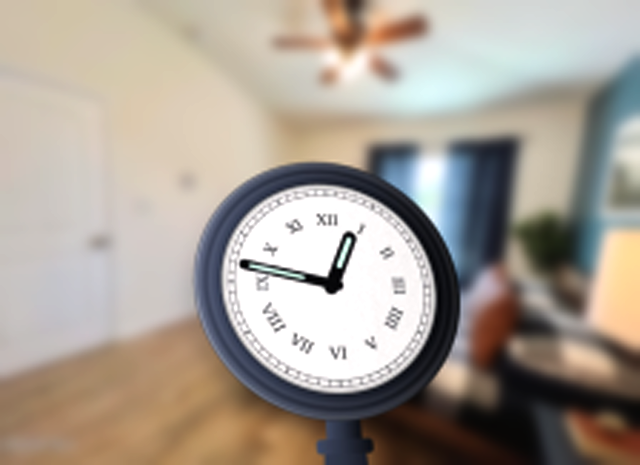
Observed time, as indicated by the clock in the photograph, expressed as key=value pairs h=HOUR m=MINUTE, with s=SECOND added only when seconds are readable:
h=12 m=47
